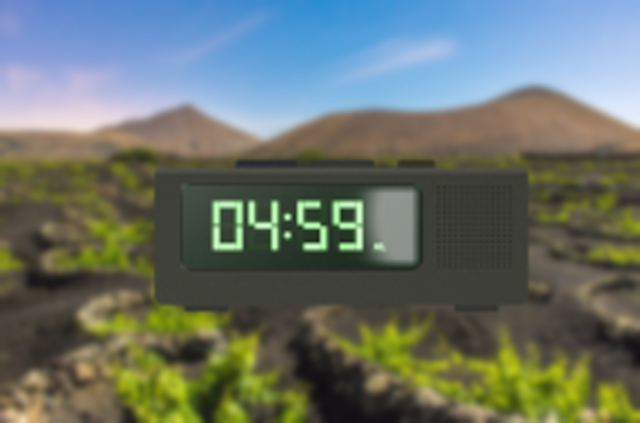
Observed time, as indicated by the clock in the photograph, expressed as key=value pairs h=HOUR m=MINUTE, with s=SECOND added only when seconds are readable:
h=4 m=59
